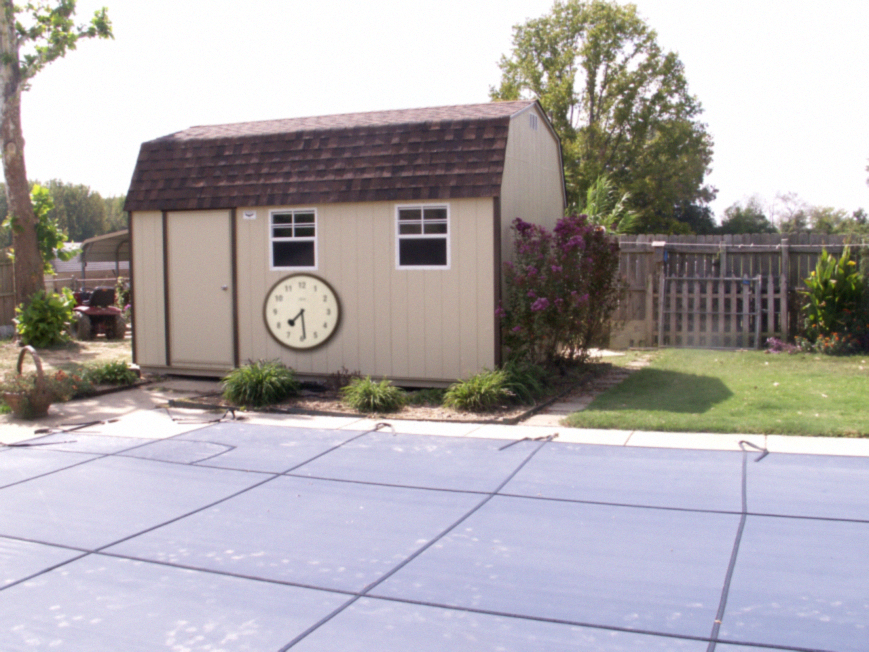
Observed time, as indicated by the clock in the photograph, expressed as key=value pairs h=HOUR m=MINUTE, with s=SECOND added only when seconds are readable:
h=7 m=29
